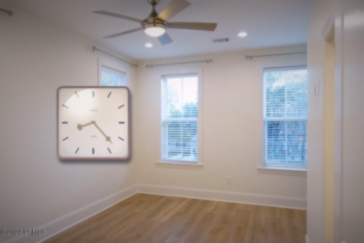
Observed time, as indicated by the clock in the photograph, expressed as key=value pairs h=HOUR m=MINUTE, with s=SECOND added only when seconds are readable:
h=8 m=23
